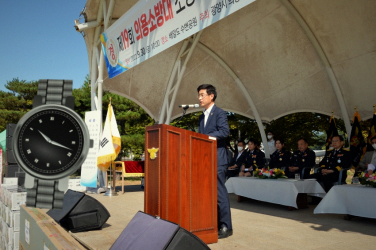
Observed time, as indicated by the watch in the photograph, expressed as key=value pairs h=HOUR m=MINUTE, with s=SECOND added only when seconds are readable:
h=10 m=18
